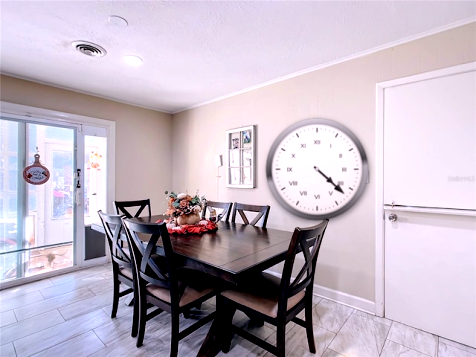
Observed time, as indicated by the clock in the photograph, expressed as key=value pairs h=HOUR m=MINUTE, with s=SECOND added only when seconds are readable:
h=4 m=22
